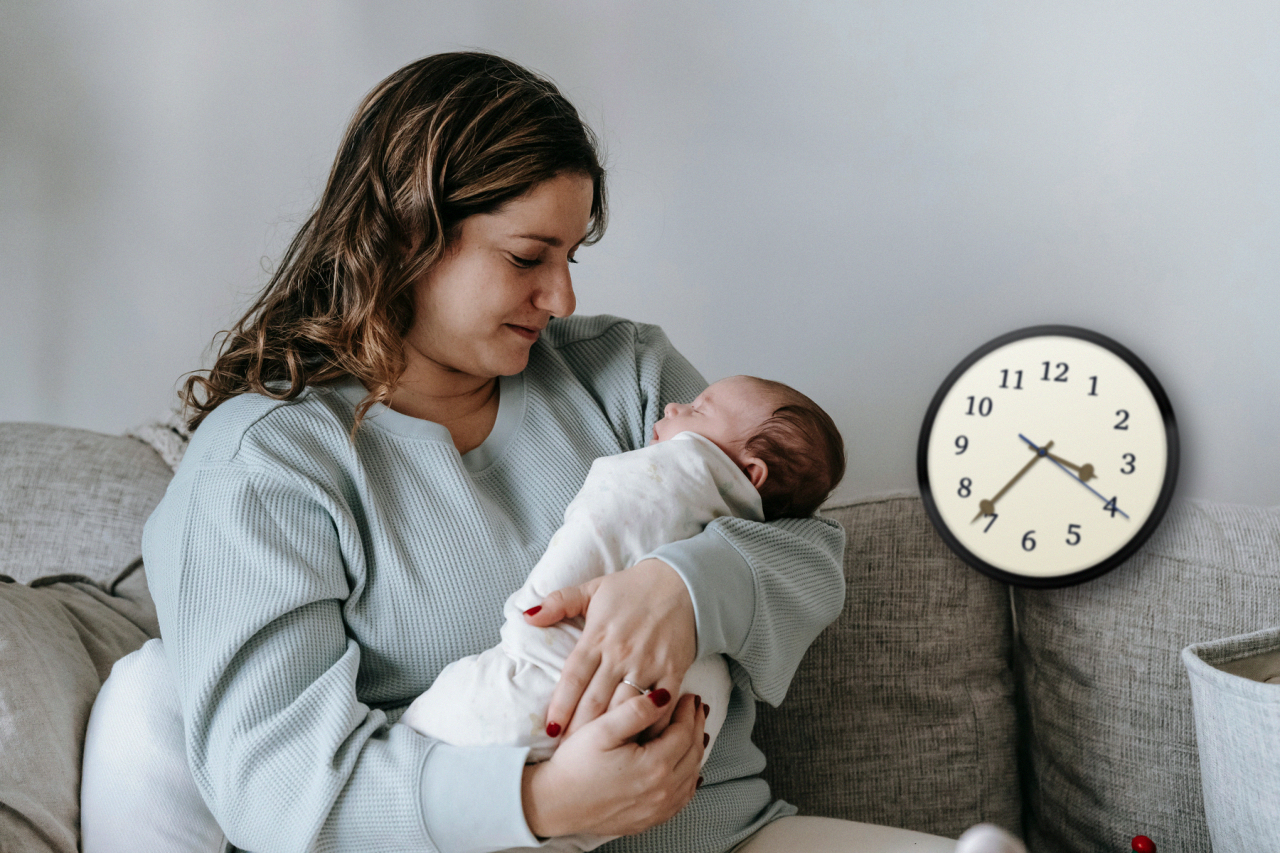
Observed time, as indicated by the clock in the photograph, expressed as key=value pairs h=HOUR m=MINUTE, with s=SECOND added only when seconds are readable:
h=3 m=36 s=20
